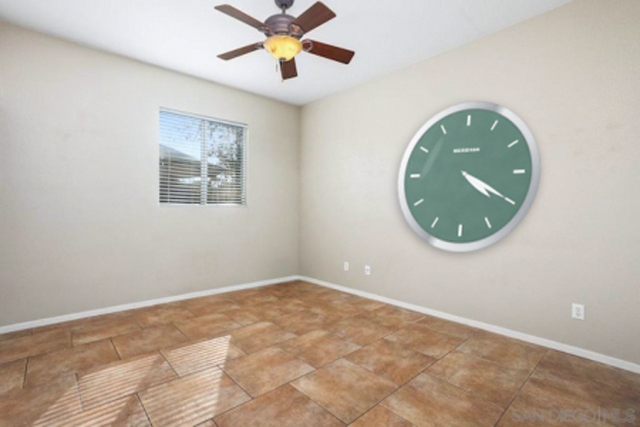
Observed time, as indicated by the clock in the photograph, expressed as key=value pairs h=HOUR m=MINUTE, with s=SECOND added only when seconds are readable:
h=4 m=20
